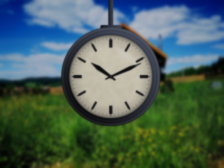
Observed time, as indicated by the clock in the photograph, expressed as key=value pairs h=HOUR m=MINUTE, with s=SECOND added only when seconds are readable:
h=10 m=11
